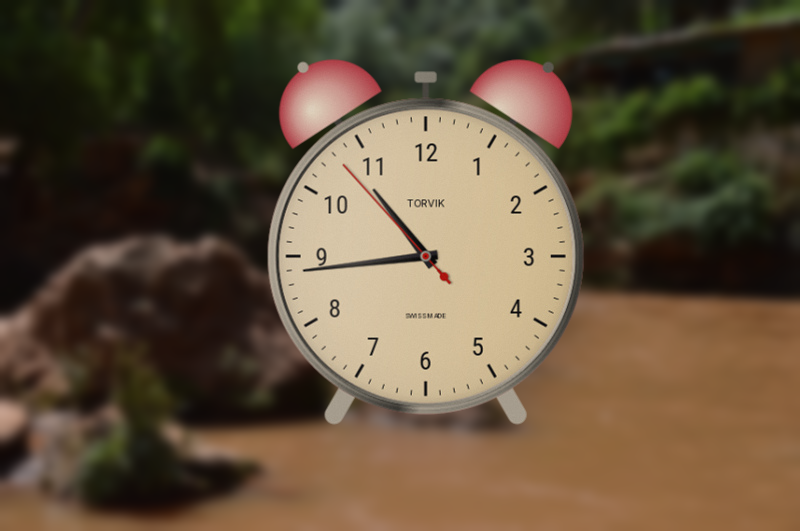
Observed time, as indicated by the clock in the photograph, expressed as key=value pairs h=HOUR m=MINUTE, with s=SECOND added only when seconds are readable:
h=10 m=43 s=53
